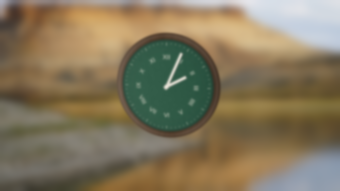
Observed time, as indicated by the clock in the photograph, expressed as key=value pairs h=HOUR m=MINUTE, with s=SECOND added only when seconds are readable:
h=2 m=4
